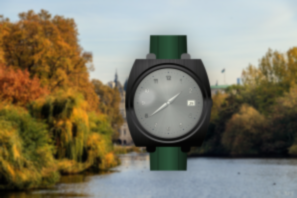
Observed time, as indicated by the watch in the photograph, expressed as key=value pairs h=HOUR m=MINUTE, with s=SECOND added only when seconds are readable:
h=1 m=39
